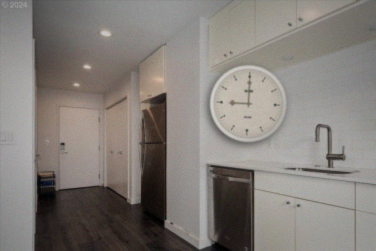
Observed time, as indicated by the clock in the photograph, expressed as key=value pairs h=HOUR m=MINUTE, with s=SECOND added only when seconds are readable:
h=9 m=0
